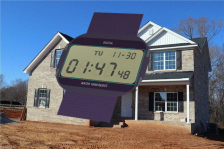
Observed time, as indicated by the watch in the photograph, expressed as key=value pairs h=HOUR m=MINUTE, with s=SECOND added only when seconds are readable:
h=1 m=47 s=48
